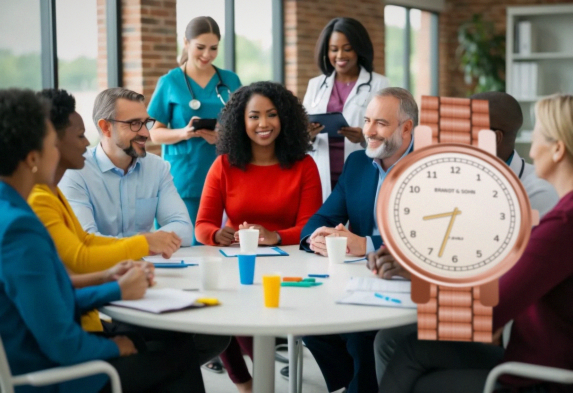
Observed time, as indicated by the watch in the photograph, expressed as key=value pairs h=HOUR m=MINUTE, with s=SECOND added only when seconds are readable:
h=8 m=33
